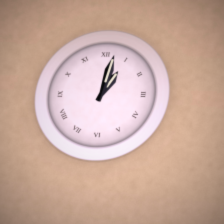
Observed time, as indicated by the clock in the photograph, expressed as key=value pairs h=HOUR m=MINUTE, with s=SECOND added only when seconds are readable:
h=1 m=2
